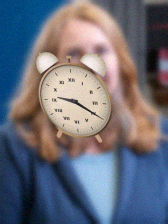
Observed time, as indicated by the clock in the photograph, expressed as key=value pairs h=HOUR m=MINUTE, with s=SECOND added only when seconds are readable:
h=9 m=20
